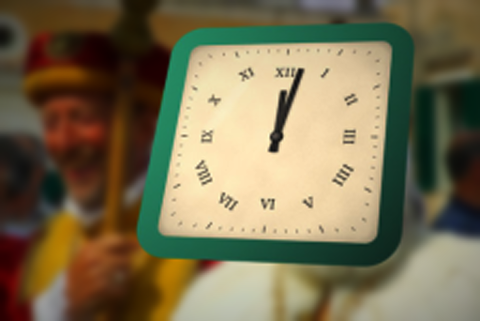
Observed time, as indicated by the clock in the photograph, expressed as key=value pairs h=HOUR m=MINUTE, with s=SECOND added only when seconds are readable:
h=12 m=2
